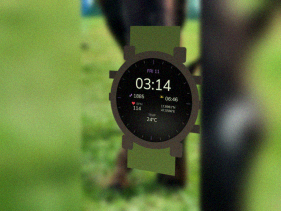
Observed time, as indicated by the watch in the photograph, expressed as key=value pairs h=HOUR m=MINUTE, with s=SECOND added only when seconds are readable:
h=3 m=14
